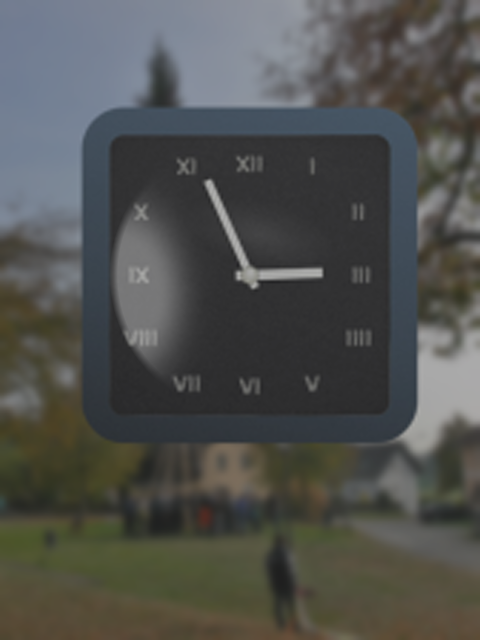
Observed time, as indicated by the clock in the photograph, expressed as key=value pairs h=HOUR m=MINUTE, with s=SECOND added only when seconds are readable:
h=2 m=56
